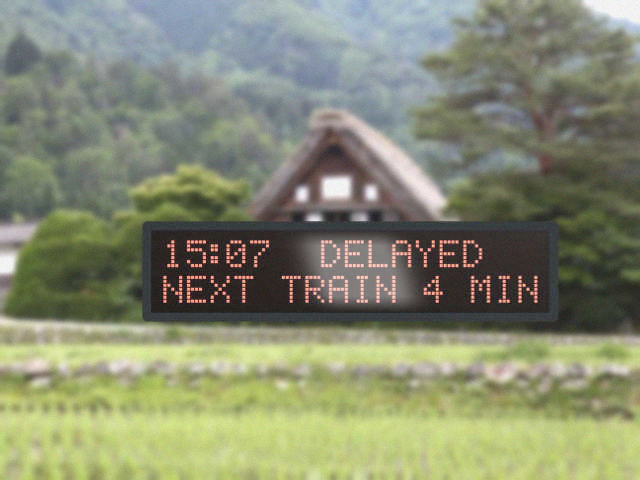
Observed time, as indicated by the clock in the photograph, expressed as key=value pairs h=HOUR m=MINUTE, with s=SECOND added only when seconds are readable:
h=15 m=7
